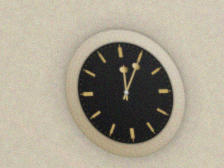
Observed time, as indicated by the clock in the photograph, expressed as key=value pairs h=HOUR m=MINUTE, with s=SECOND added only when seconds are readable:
h=12 m=5
